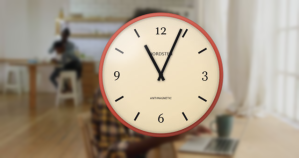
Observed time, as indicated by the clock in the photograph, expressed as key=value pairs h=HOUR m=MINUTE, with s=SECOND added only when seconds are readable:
h=11 m=4
